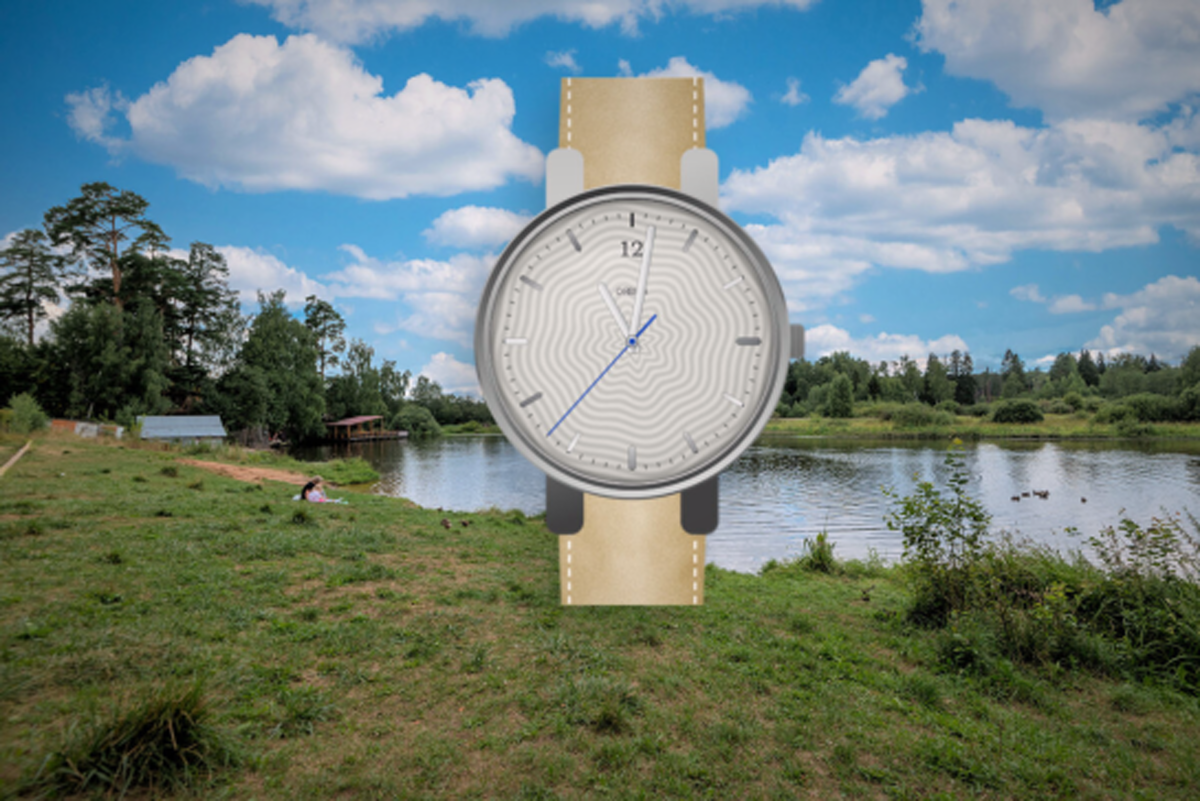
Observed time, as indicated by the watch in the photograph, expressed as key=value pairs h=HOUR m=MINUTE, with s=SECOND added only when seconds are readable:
h=11 m=1 s=37
